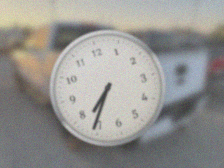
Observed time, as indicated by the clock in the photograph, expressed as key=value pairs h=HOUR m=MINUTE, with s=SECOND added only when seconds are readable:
h=7 m=36
